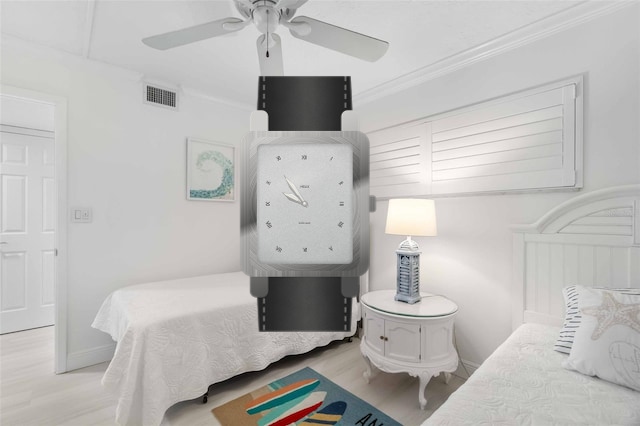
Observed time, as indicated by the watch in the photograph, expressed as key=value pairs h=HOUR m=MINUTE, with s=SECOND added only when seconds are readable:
h=9 m=54
